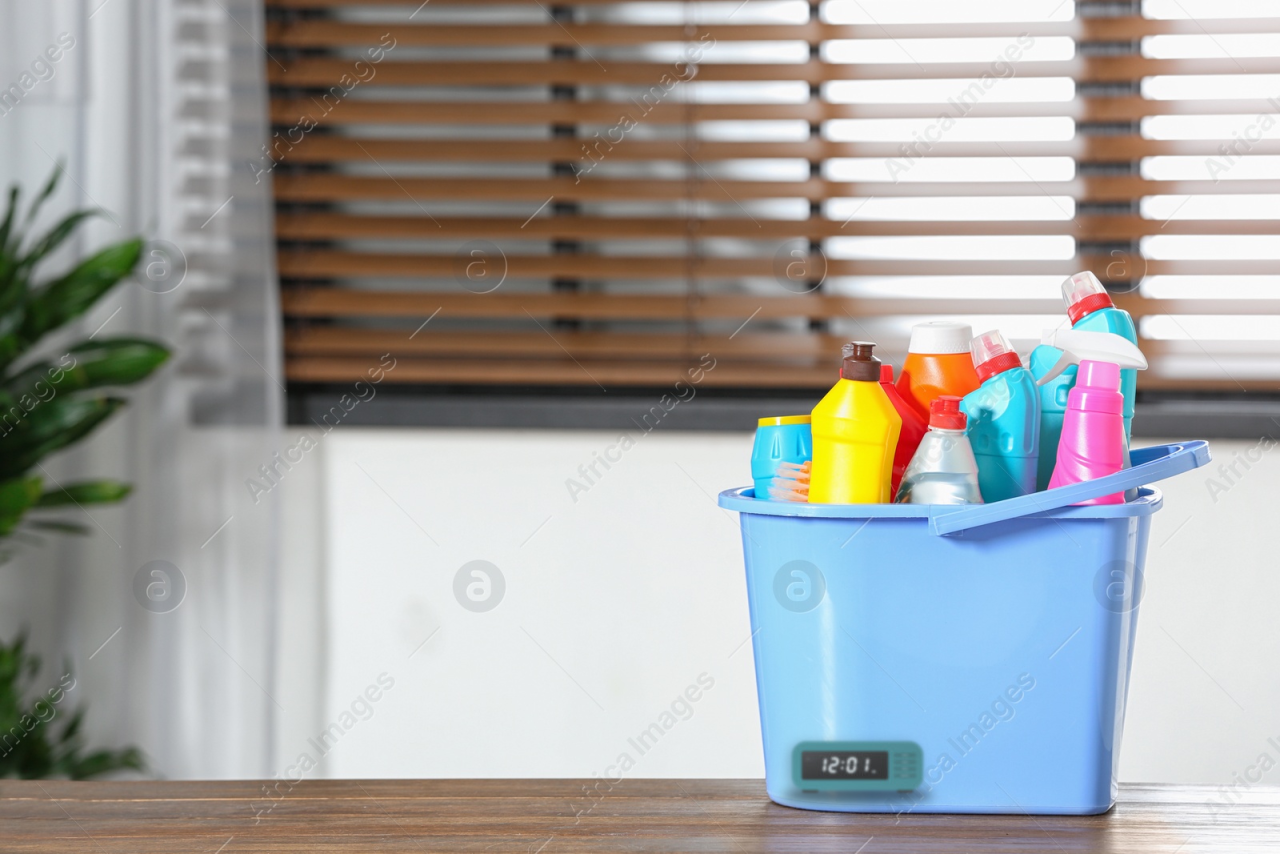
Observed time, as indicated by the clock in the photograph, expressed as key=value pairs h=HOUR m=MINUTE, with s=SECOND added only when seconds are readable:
h=12 m=1
